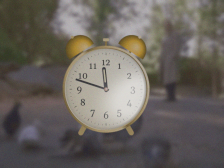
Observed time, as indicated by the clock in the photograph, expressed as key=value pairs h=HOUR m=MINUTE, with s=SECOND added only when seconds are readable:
h=11 m=48
